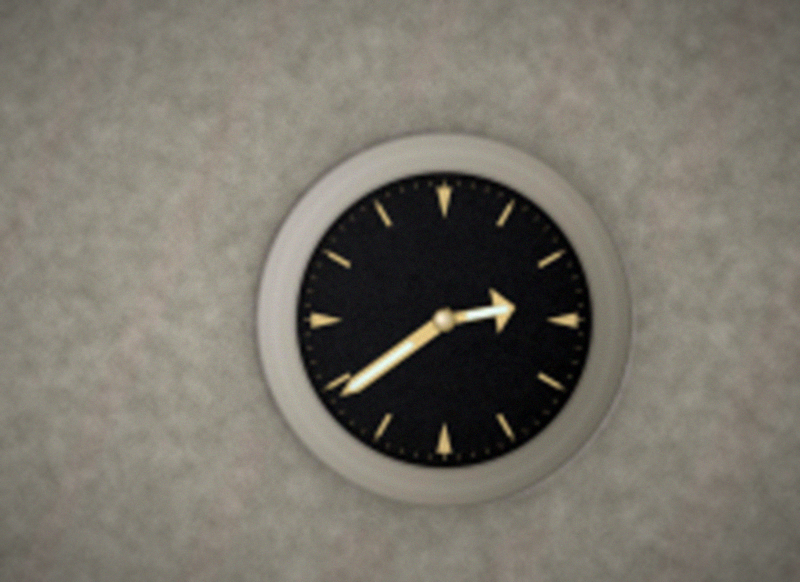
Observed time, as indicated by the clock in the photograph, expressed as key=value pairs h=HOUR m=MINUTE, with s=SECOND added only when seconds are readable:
h=2 m=39
